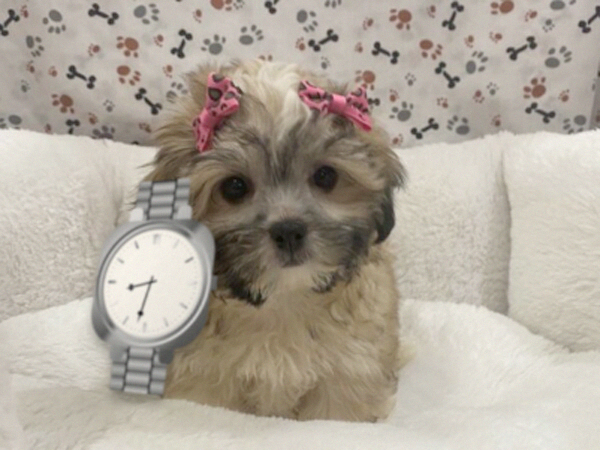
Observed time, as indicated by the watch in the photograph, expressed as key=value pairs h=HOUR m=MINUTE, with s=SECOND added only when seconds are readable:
h=8 m=32
